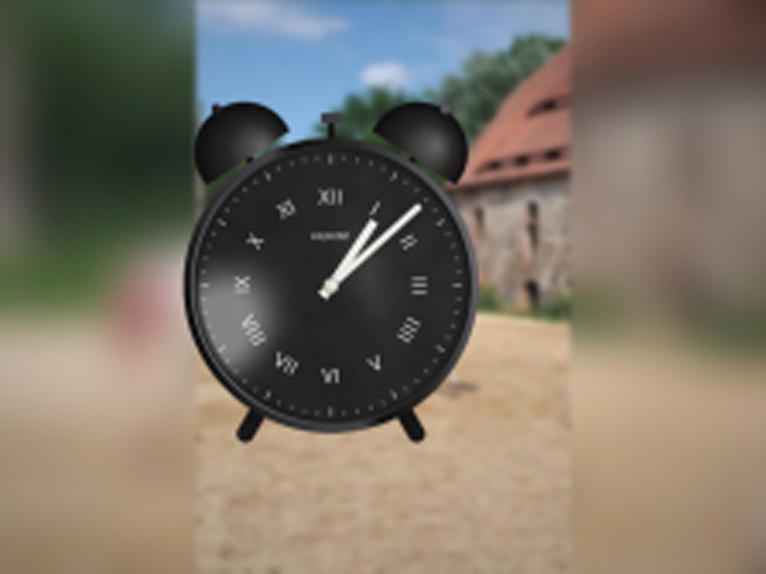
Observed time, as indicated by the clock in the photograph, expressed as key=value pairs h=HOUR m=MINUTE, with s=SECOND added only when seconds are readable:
h=1 m=8
